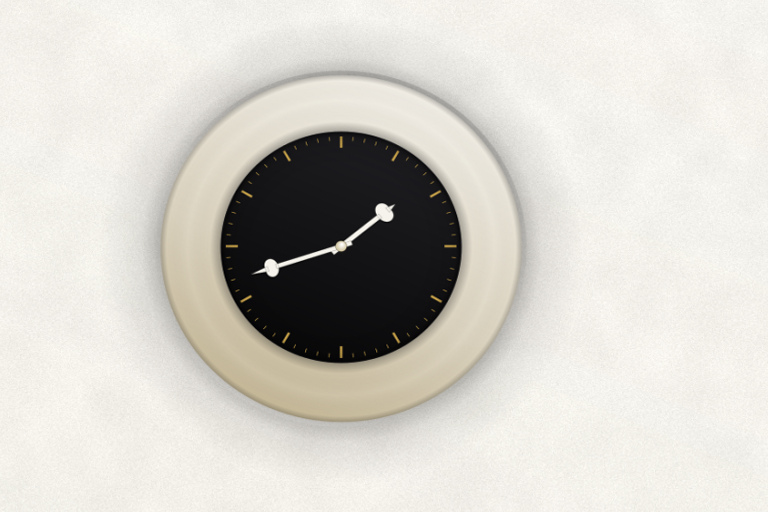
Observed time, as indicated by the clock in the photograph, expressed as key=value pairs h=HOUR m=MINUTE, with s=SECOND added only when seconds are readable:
h=1 m=42
